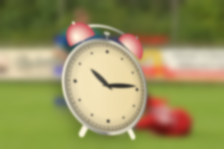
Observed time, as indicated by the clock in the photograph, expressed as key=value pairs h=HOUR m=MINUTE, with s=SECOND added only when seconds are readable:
h=10 m=14
